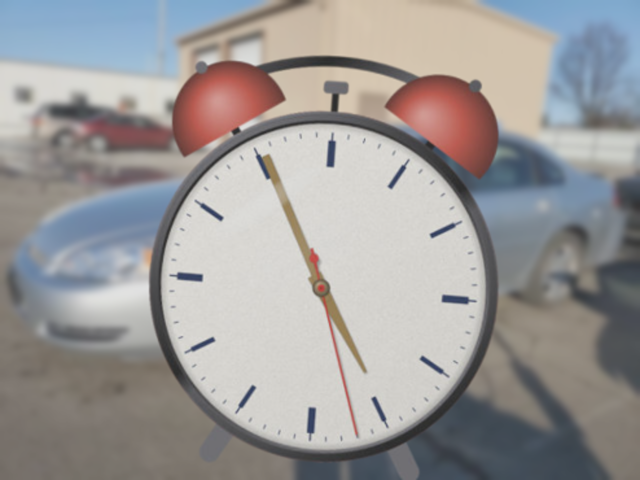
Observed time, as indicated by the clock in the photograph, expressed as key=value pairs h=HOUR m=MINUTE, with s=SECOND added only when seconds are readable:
h=4 m=55 s=27
